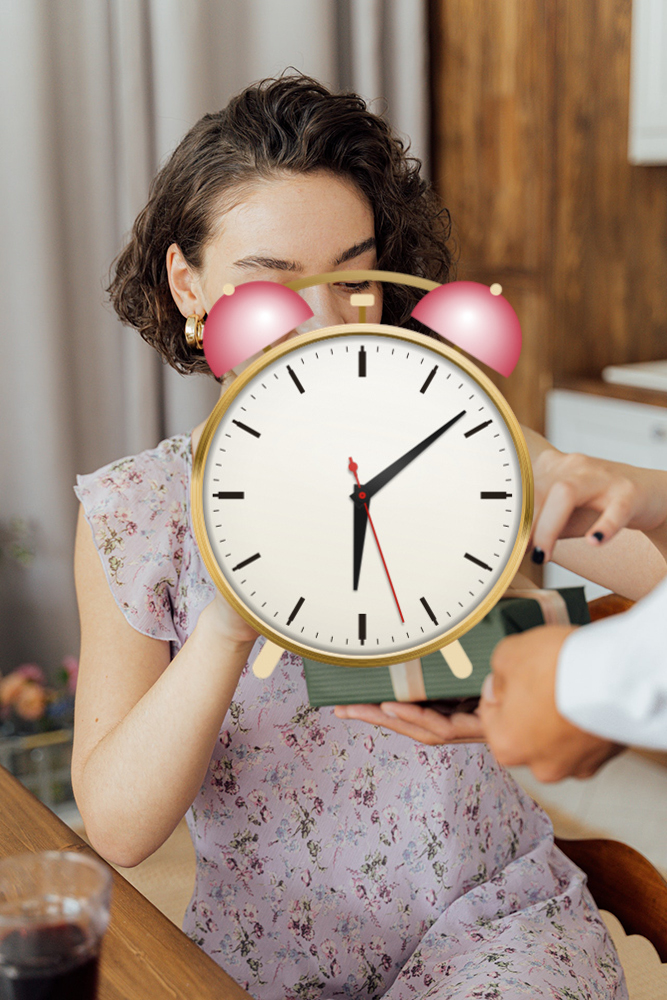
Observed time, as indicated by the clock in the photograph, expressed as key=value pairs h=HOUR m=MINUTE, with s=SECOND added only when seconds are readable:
h=6 m=8 s=27
